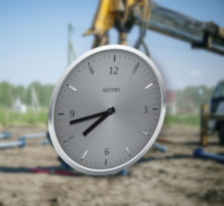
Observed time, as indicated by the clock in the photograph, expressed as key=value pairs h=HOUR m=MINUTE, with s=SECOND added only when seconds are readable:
h=7 m=43
